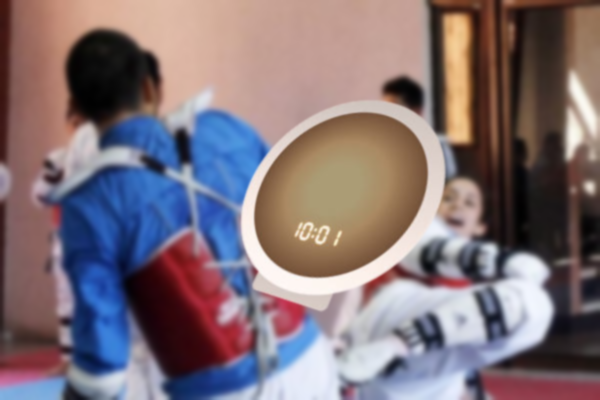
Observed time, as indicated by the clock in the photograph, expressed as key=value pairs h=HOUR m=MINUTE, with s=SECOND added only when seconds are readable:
h=10 m=1
